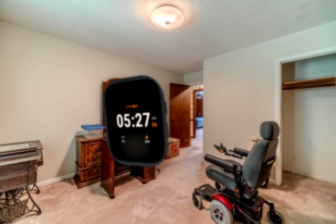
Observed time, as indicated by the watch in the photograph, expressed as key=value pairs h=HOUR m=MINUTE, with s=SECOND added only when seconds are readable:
h=5 m=27
